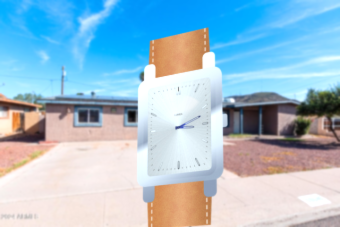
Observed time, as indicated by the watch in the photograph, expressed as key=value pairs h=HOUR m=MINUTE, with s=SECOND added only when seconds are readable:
h=3 m=12
